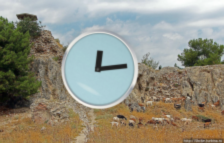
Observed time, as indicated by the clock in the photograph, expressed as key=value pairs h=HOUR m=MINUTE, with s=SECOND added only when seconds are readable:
h=12 m=14
